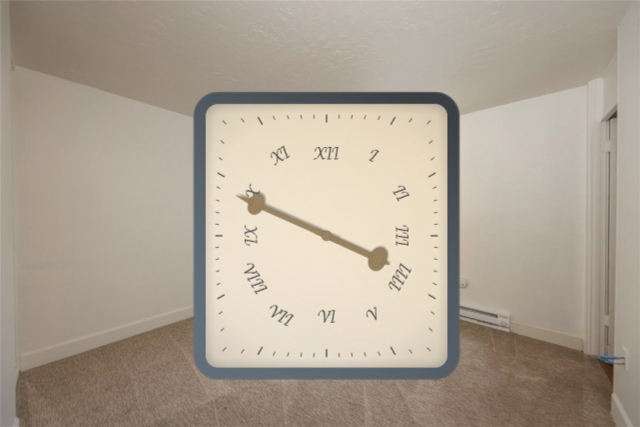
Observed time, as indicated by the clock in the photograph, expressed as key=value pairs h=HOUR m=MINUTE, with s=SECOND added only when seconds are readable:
h=3 m=49
